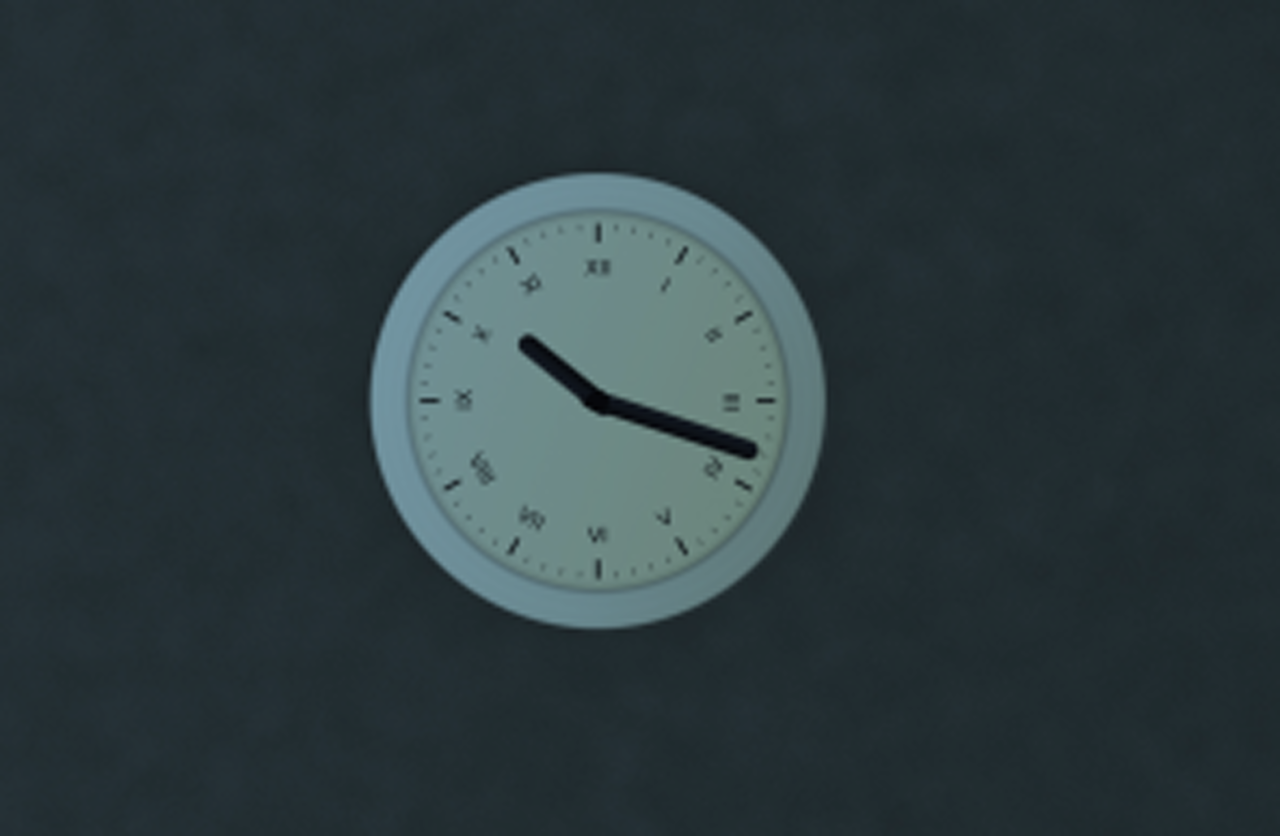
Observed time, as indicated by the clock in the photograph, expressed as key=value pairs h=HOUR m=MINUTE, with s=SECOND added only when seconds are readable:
h=10 m=18
